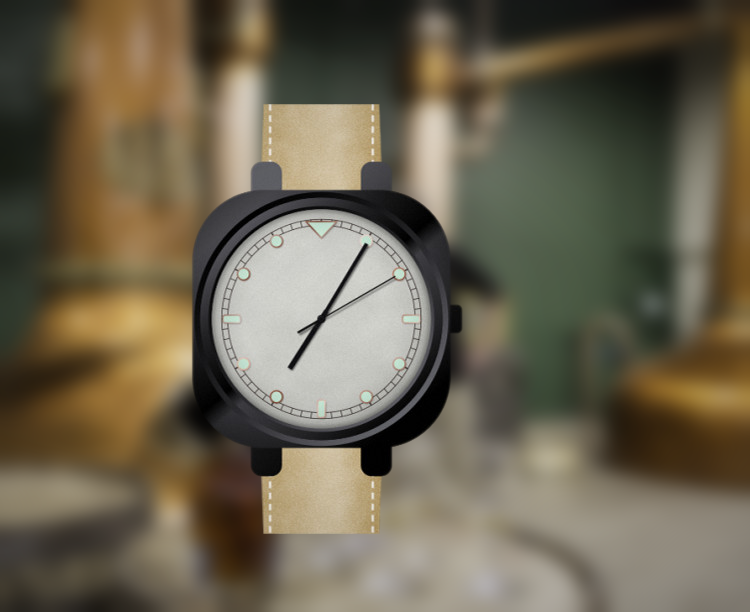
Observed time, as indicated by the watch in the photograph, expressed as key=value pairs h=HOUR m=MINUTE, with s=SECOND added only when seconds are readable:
h=7 m=5 s=10
